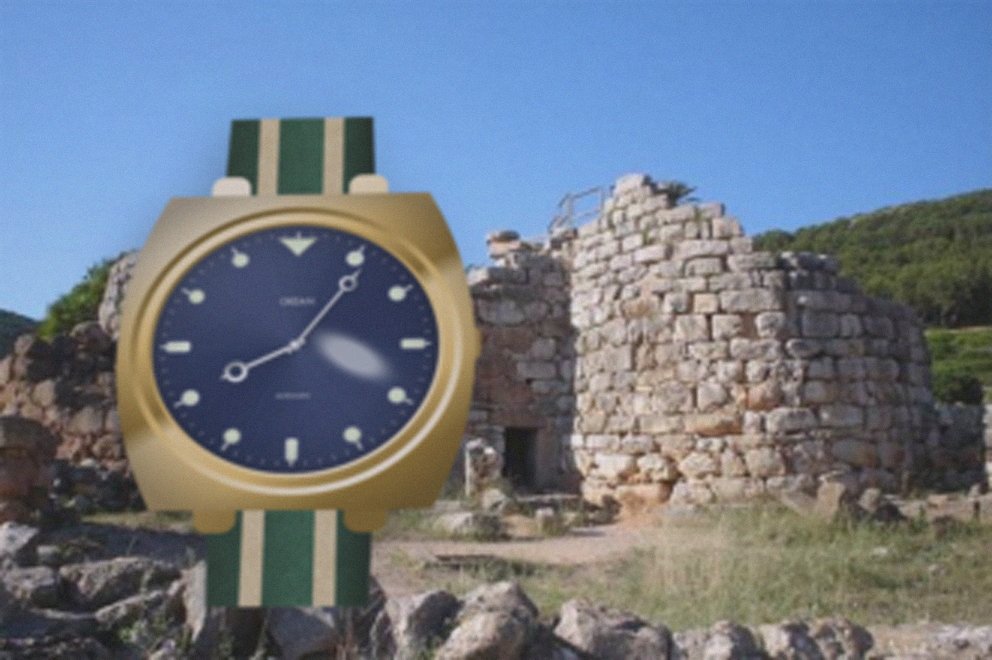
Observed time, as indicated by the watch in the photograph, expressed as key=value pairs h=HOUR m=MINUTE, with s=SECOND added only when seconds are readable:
h=8 m=6
